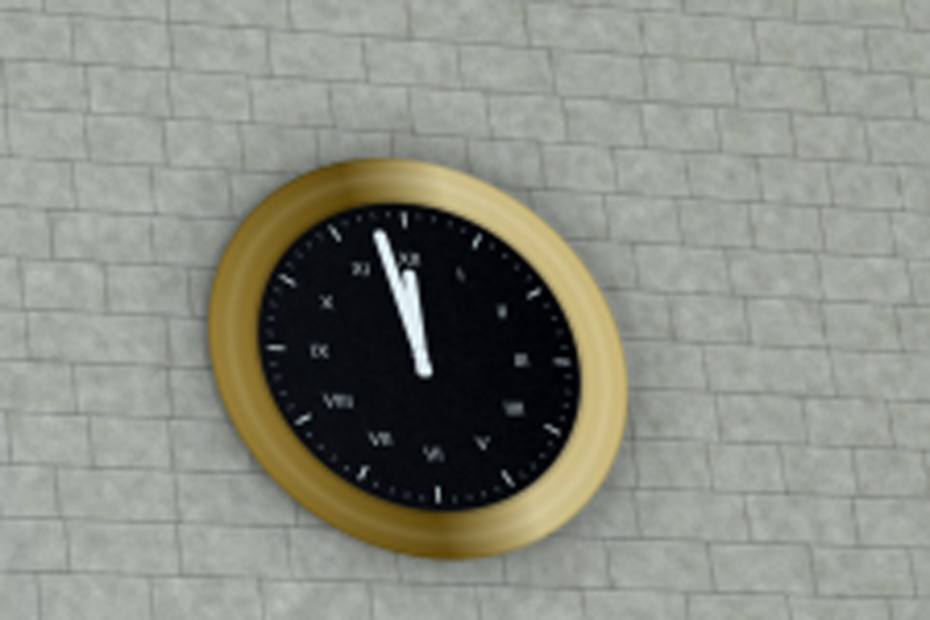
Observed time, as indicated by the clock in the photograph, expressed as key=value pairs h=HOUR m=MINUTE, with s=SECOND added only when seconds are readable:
h=11 m=58
